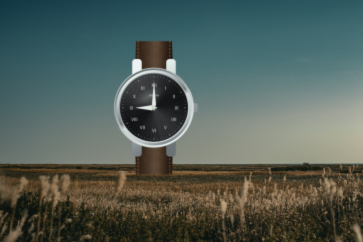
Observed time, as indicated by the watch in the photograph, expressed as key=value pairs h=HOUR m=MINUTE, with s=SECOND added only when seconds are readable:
h=9 m=0
